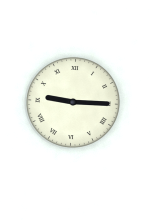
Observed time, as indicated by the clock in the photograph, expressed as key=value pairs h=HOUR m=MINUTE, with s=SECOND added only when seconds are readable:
h=9 m=15
